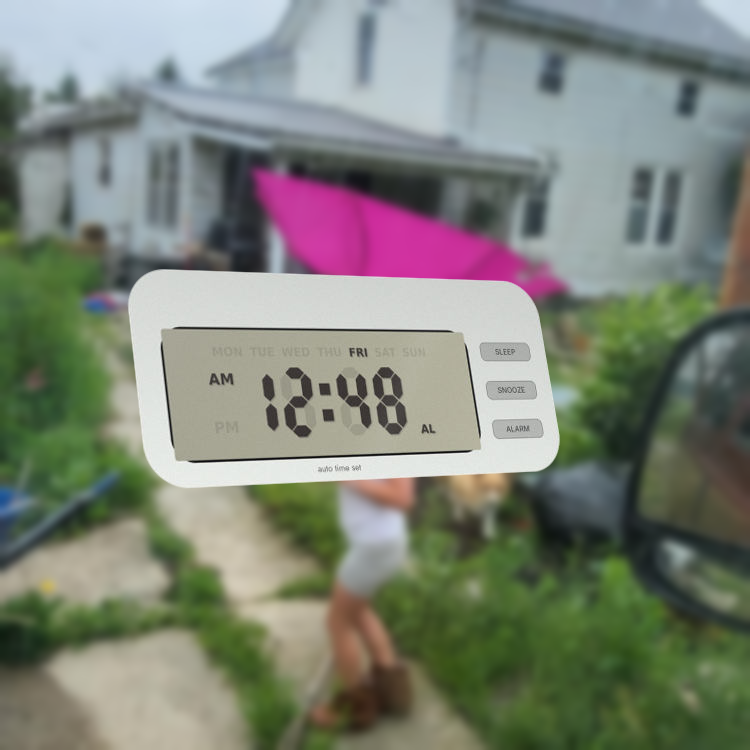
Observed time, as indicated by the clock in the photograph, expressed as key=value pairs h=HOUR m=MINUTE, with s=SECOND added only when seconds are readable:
h=12 m=48
